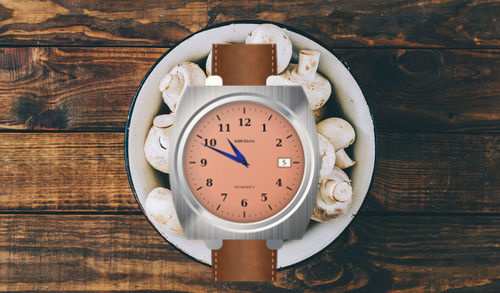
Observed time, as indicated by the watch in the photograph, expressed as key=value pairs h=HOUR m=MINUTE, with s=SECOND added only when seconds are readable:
h=10 m=49
